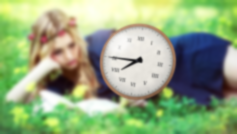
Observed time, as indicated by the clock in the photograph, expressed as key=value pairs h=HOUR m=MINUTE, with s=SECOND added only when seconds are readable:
h=7 m=45
